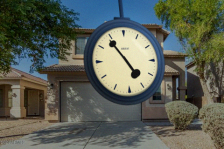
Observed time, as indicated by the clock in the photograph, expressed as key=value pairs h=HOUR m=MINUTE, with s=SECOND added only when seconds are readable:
h=4 m=54
